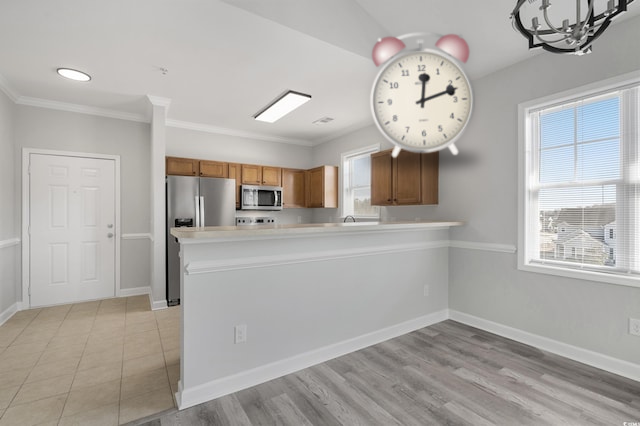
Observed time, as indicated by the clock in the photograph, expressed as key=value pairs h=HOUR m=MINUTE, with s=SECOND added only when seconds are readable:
h=12 m=12
